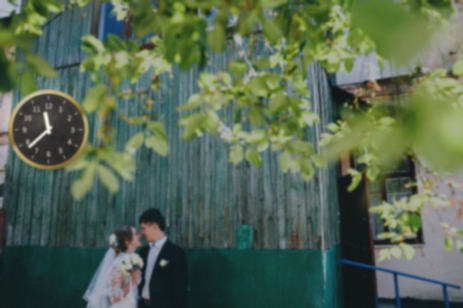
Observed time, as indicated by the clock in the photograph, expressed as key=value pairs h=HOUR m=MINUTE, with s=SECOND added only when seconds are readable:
h=11 m=38
